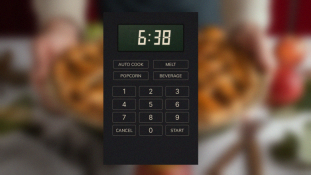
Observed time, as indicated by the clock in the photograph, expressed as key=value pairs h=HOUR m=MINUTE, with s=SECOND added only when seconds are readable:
h=6 m=38
